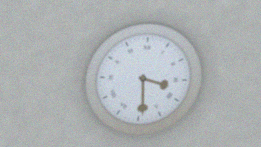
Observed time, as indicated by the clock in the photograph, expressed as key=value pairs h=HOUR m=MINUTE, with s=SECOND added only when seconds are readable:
h=3 m=29
